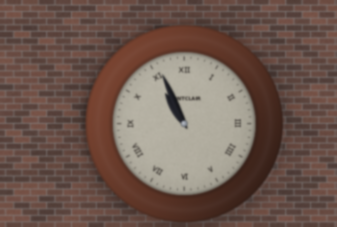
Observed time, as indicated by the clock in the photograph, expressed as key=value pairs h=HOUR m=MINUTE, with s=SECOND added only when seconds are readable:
h=10 m=56
